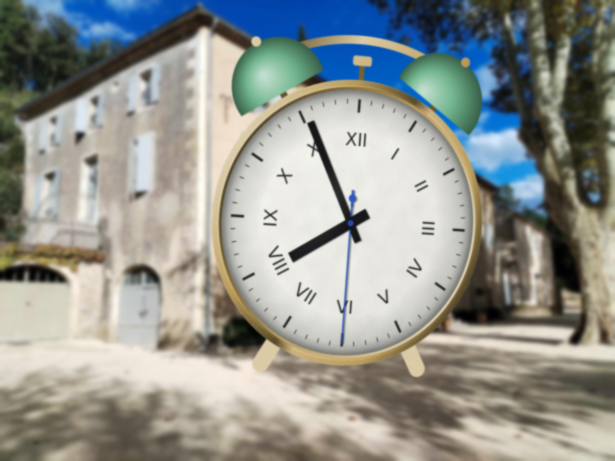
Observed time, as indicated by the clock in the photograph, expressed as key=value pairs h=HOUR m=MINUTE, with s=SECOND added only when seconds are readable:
h=7 m=55 s=30
